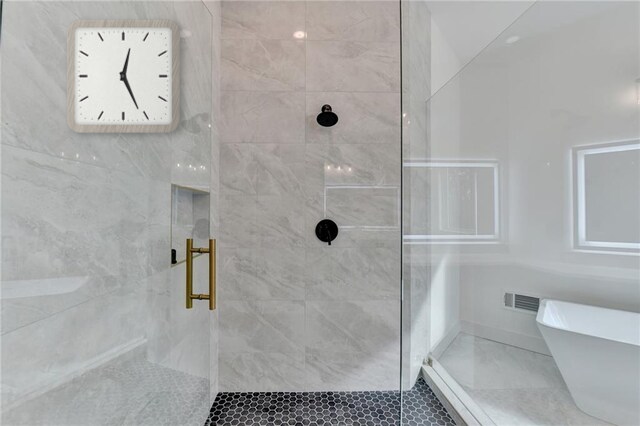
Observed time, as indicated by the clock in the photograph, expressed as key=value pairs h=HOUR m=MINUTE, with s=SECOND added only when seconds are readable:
h=12 m=26
